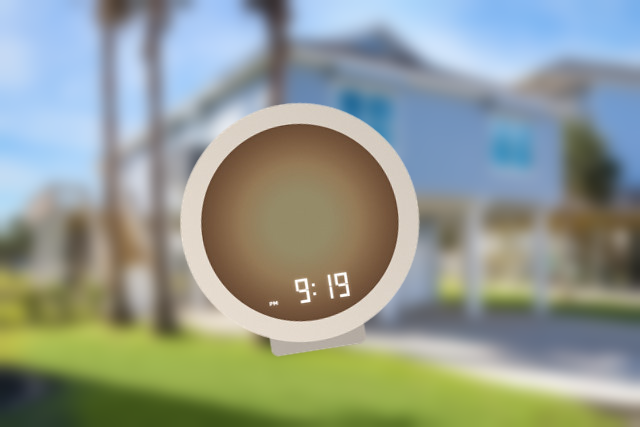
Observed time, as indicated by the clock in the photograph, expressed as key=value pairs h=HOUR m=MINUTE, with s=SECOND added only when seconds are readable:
h=9 m=19
